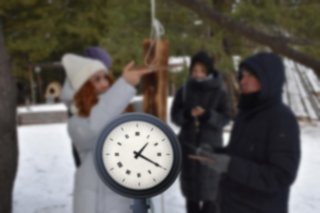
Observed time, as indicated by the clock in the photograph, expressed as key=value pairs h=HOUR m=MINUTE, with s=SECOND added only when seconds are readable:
h=1 m=20
